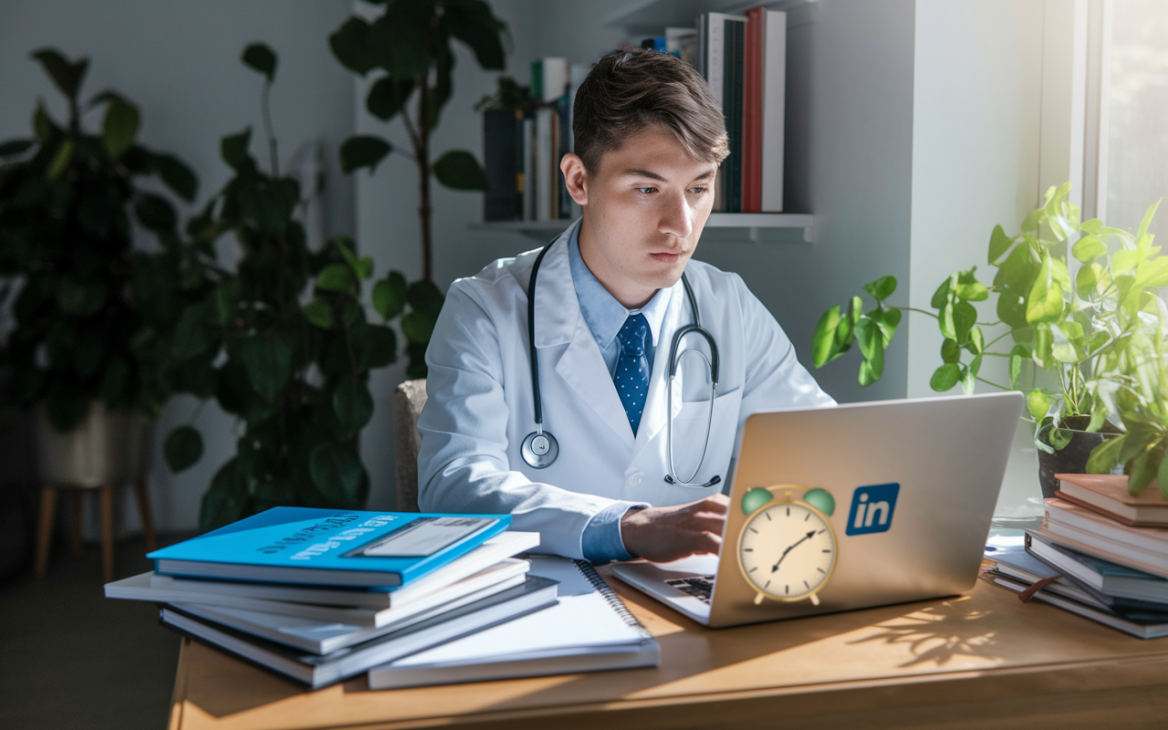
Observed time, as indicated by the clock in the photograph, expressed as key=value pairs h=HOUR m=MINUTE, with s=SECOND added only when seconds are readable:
h=7 m=9
